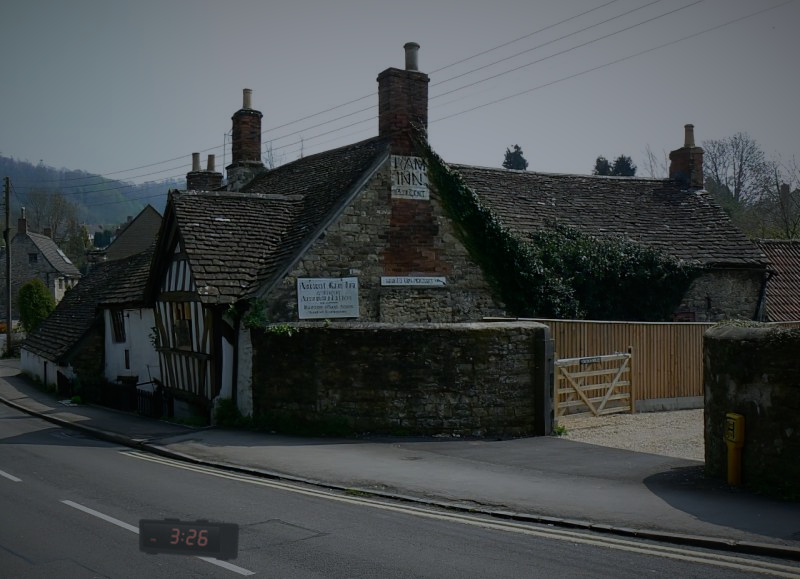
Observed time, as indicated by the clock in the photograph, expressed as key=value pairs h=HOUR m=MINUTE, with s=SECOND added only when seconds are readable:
h=3 m=26
